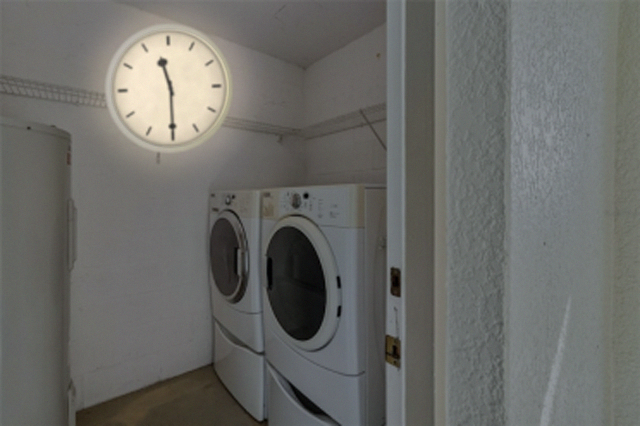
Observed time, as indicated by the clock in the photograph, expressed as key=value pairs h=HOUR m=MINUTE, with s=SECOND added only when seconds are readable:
h=11 m=30
